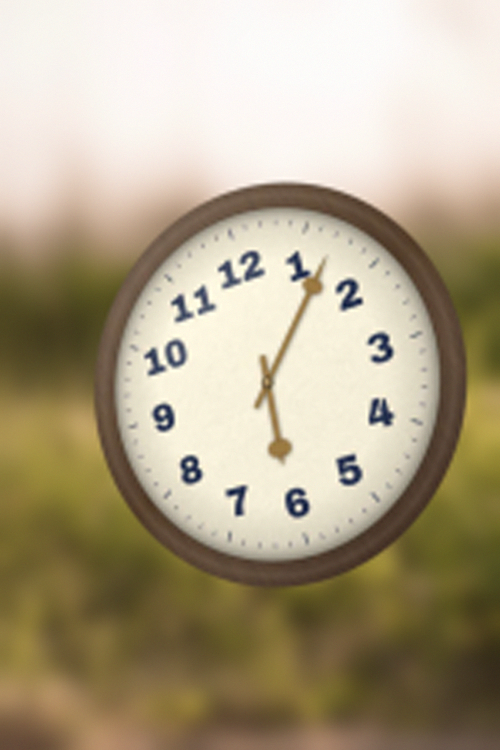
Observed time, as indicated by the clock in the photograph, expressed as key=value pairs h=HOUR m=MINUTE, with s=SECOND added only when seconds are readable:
h=6 m=7
